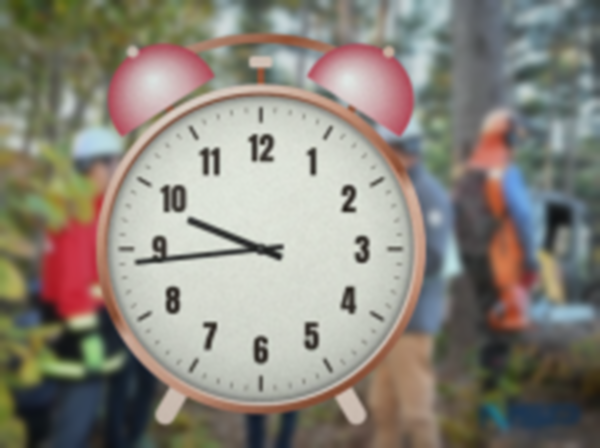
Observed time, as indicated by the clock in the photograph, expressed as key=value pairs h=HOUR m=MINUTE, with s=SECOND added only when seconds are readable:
h=9 m=44
